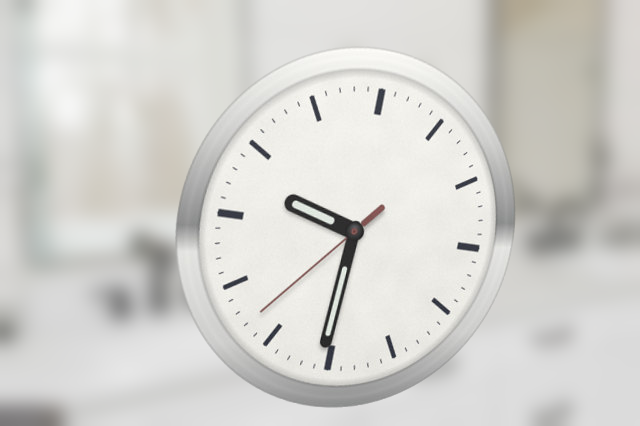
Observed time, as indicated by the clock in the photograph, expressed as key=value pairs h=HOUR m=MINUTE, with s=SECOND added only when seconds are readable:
h=9 m=30 s=37
